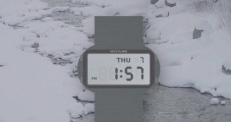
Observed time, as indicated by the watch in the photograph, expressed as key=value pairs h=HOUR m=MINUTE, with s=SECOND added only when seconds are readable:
h=1 m=57
